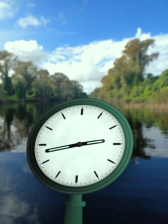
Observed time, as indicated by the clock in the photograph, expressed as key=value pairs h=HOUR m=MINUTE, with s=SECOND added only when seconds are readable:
h=2 m=43
